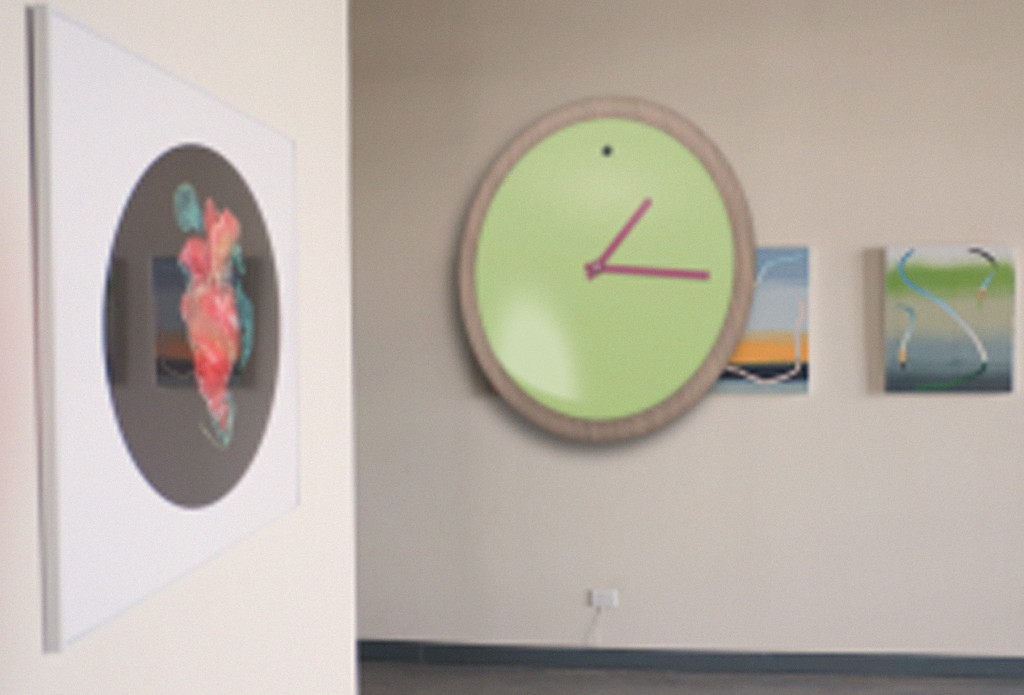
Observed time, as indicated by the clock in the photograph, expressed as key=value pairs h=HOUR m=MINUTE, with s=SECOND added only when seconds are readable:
h=1 m=15
